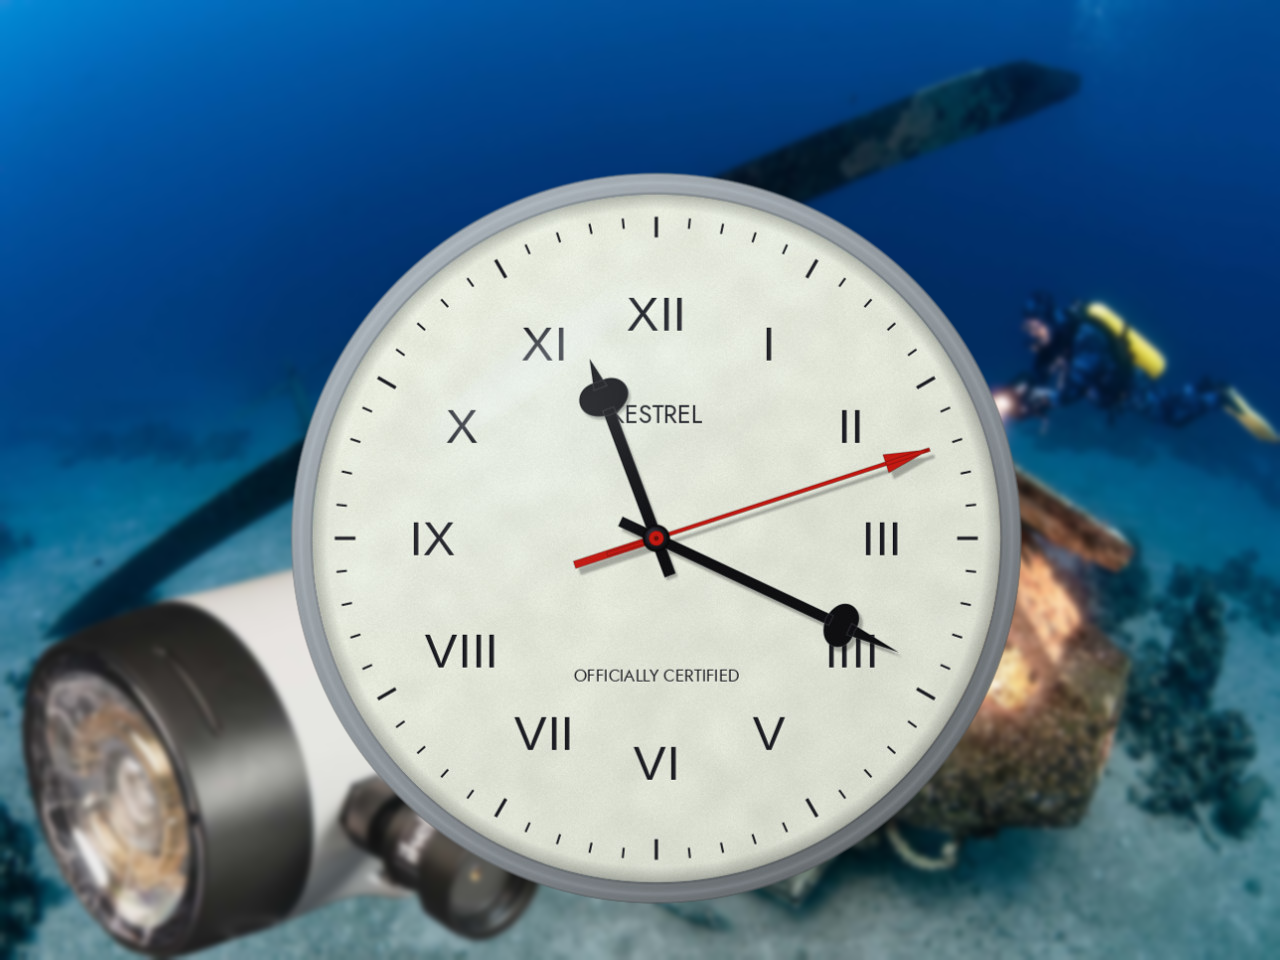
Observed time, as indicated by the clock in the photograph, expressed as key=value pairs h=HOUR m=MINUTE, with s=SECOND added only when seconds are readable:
h=11 m=19 s=12
